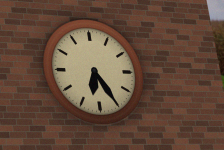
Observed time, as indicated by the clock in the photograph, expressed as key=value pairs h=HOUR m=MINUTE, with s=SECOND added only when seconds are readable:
h=6 m=25
